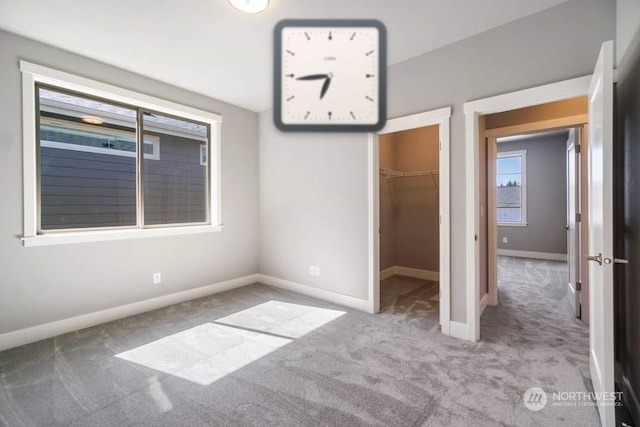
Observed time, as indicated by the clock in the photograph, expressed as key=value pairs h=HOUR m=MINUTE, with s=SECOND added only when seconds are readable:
h=6 m=44
